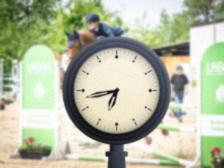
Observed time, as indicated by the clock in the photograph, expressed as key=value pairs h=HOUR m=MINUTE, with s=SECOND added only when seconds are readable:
h=6 m=43
